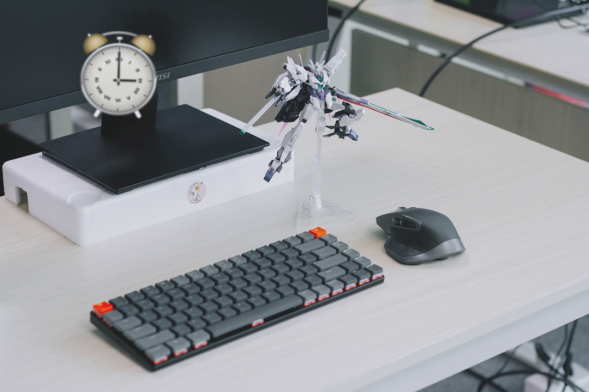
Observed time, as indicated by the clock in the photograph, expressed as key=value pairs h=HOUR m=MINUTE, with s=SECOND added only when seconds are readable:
h=3 m=0
